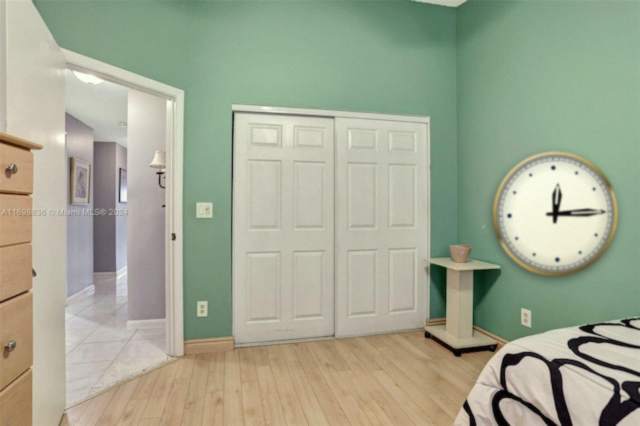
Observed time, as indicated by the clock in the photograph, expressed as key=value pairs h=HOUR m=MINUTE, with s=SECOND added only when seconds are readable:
h=12 m=15
